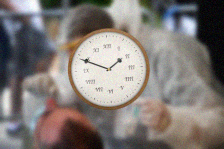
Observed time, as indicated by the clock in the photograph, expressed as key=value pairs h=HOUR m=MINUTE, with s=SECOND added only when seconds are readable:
h=1 m=49
